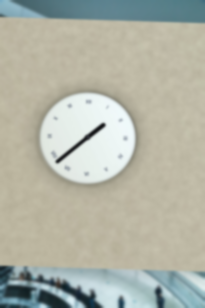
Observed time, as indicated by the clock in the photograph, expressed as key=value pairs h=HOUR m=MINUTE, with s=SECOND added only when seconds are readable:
h=1 m=38
